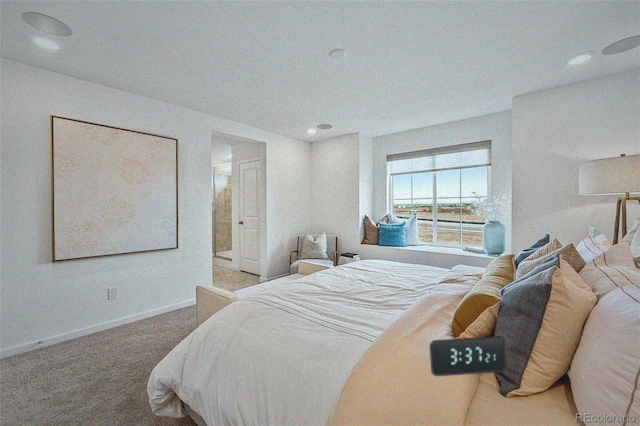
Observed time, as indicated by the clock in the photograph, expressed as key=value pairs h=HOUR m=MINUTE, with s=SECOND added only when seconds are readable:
h=3 m=37
